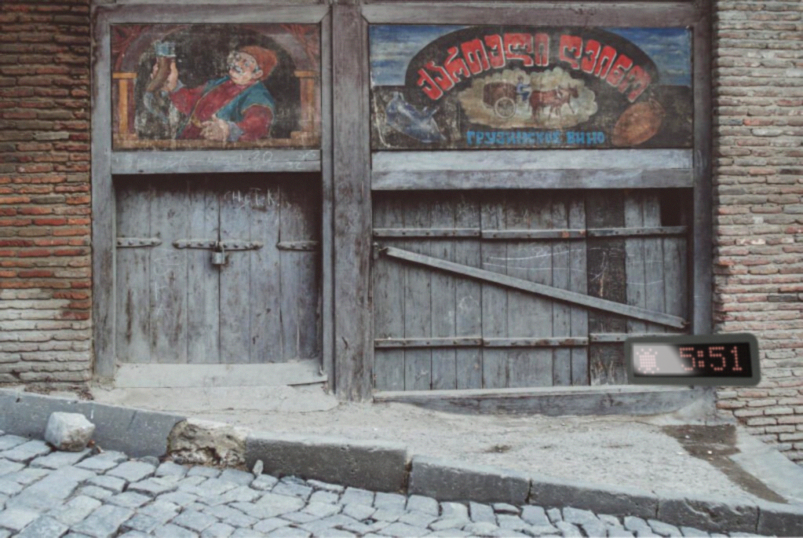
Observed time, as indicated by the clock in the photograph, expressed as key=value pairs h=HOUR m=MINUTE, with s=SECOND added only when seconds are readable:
h=5 m=51
